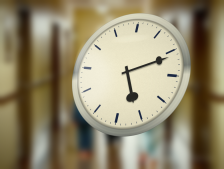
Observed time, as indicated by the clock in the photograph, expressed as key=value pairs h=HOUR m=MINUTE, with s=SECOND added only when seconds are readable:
h=5 m=11
